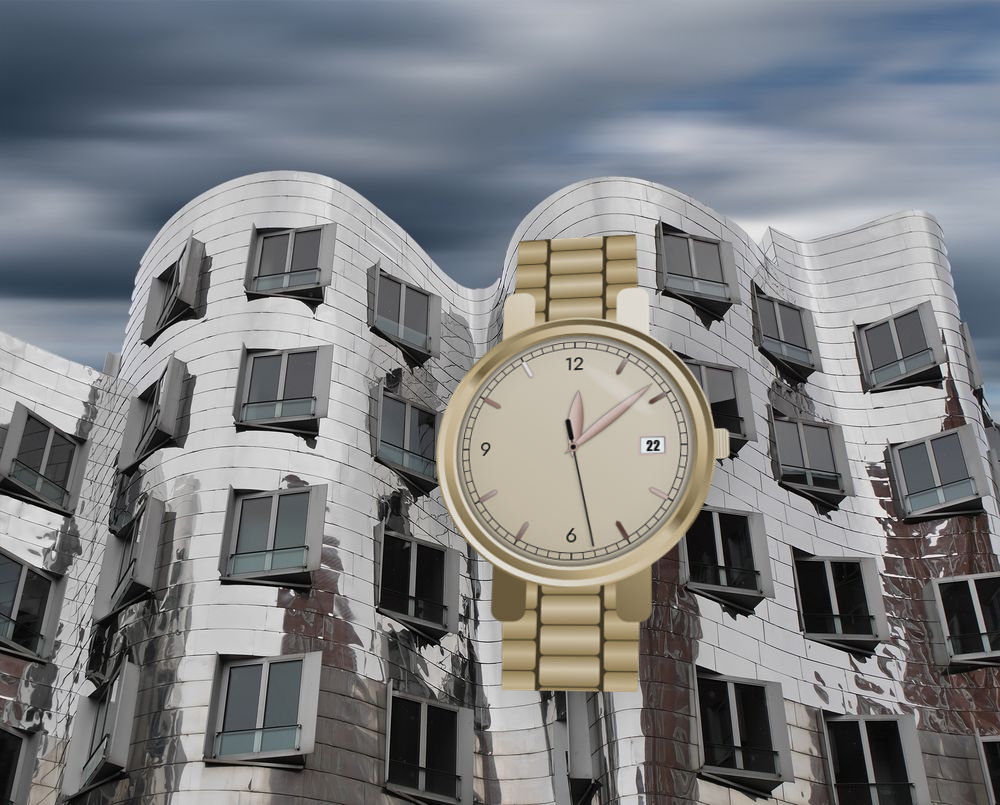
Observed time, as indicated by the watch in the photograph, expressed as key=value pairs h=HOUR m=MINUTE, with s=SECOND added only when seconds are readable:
h=12 m=8 s=28
